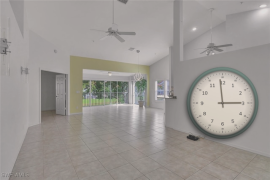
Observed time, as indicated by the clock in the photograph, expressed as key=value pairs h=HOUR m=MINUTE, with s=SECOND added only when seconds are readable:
h=2 m=59
